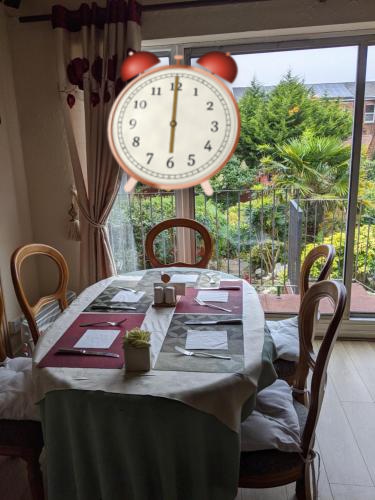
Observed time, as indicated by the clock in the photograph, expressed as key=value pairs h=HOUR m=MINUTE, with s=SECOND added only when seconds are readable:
h=6 m=0
